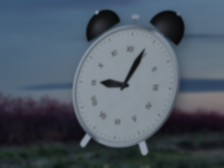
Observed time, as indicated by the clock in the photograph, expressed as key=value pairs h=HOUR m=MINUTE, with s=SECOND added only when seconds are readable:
h=9 m=4
